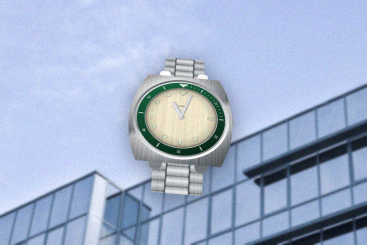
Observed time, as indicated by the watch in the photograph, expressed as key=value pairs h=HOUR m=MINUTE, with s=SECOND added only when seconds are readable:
h=11 m=3
